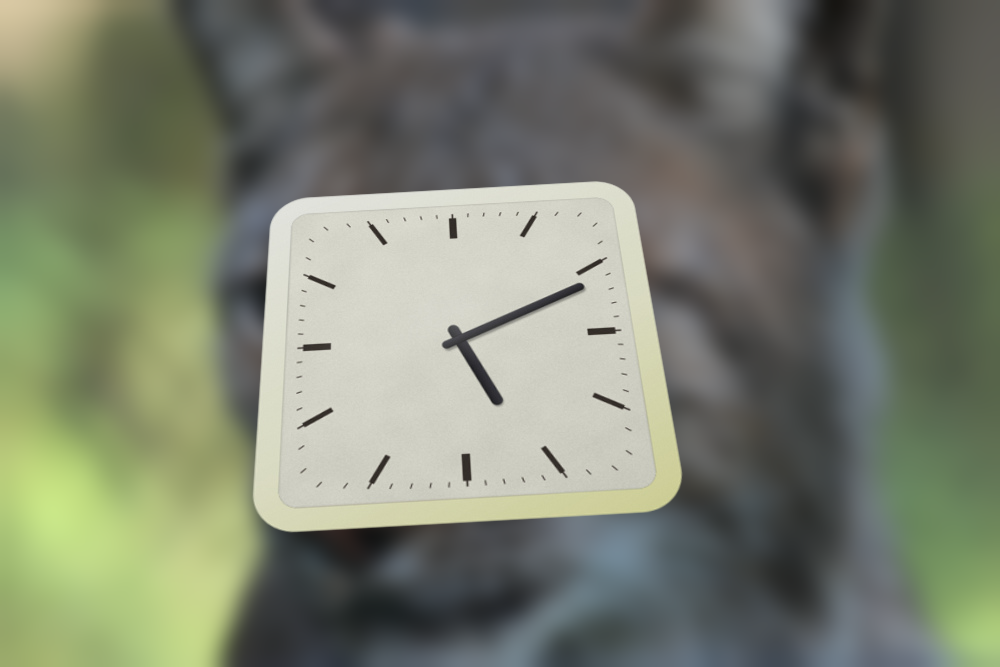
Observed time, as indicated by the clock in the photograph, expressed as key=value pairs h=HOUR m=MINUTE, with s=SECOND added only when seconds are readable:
h=5 m=11
